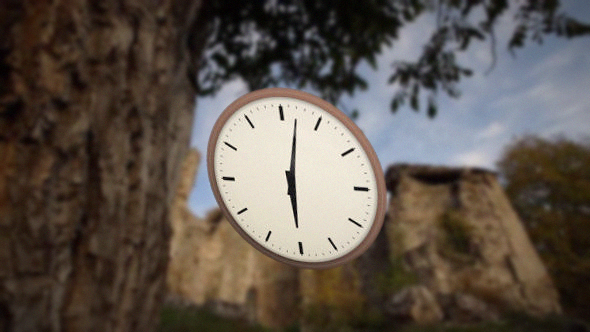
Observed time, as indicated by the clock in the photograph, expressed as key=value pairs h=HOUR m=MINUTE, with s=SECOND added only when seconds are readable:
h=6 m=2
